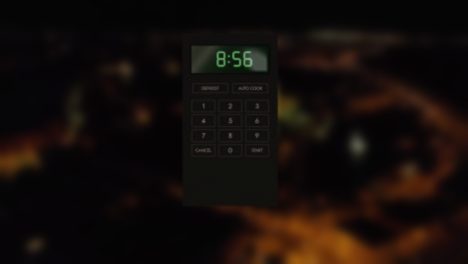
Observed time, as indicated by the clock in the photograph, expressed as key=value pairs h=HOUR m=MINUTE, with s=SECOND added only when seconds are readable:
h=8 m=56
